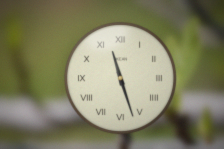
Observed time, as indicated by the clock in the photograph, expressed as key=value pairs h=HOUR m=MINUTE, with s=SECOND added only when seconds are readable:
h=11 m=27
